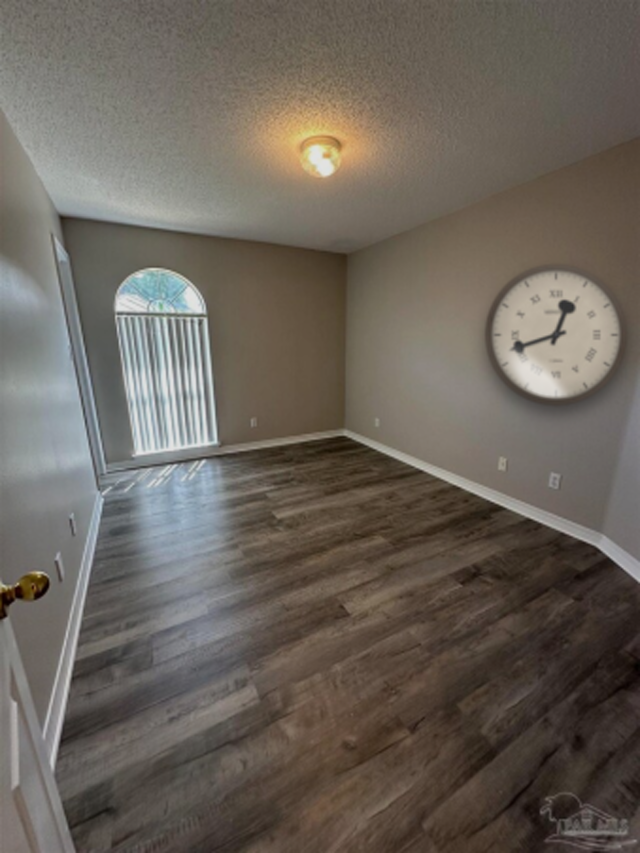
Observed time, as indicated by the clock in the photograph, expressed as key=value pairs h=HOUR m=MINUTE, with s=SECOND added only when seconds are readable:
h=12 m=42
